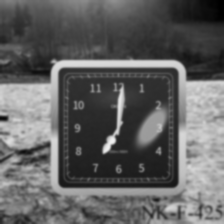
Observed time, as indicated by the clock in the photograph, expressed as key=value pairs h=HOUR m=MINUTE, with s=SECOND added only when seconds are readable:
h=7 m=1
